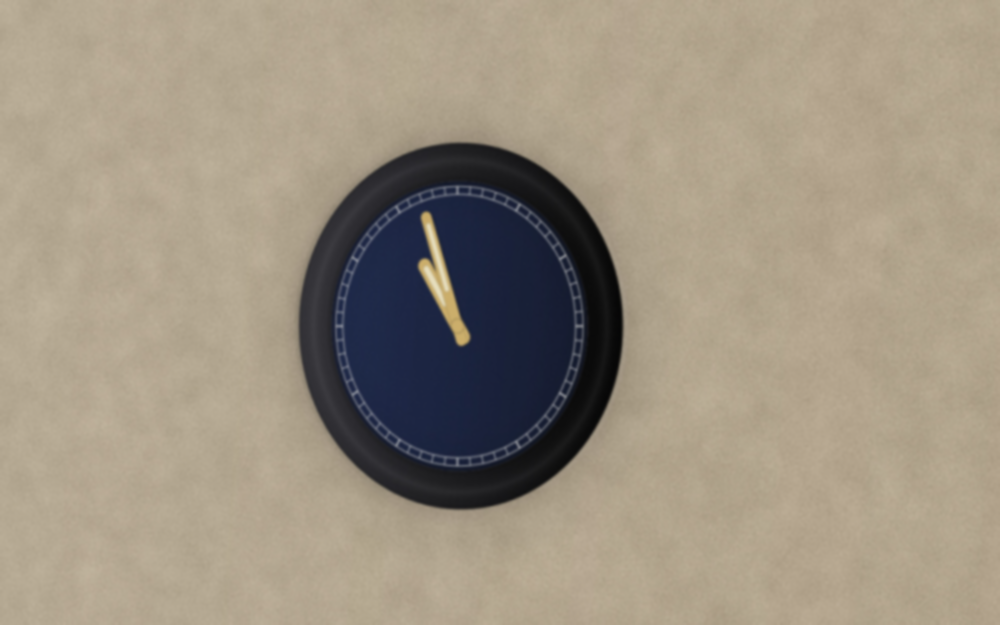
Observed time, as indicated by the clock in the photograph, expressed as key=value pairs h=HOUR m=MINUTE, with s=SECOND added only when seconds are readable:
h=10 m=57
